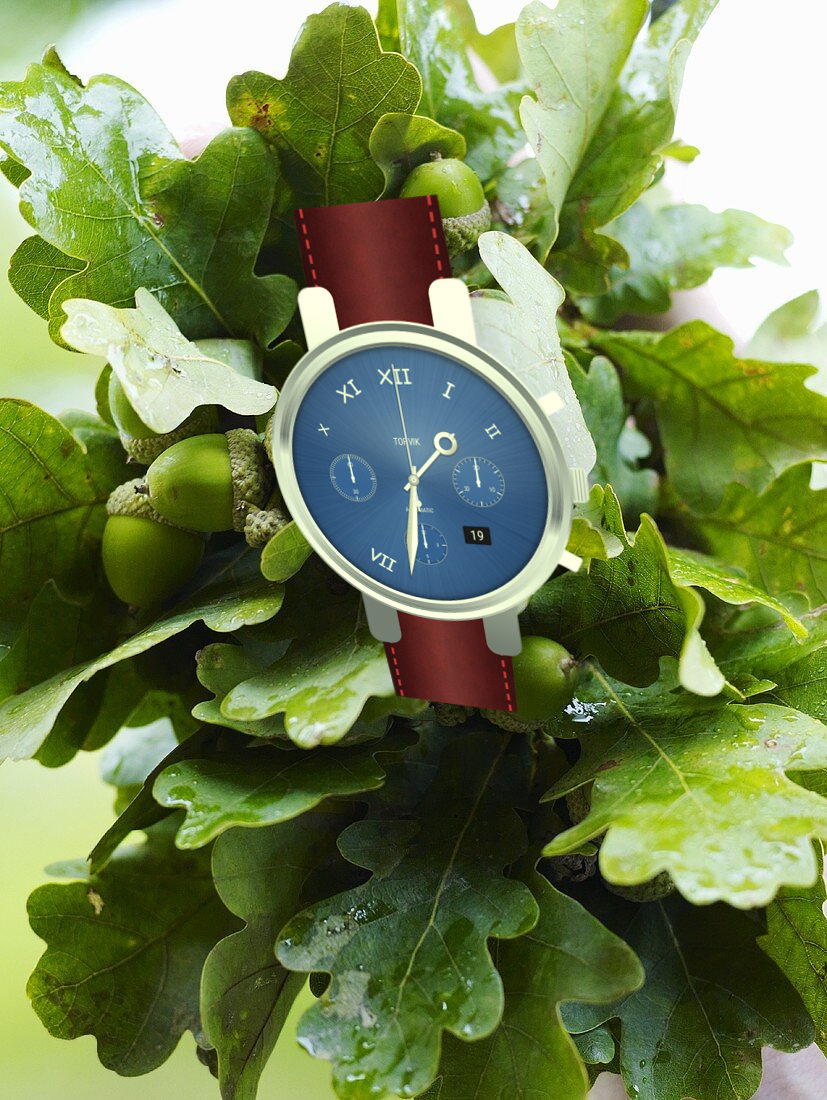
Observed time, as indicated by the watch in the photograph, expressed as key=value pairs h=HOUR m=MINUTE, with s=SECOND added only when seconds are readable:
h=1 m=32
